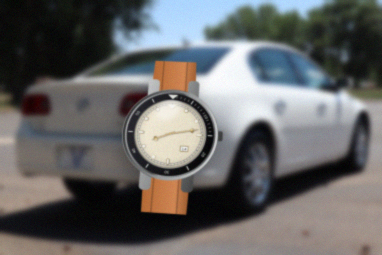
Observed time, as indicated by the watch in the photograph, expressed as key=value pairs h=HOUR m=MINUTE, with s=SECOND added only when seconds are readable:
h=8 m=13
